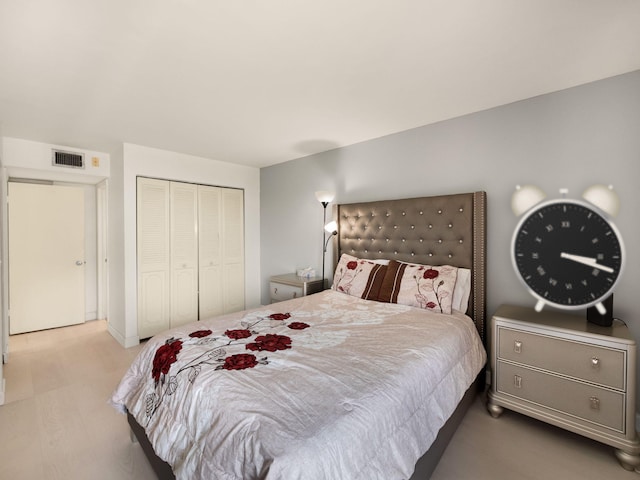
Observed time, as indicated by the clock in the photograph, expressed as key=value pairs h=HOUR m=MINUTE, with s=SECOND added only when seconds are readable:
h=3 m=18
